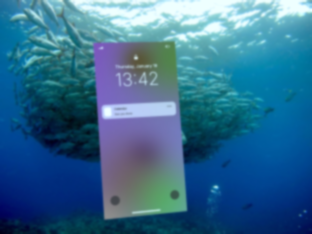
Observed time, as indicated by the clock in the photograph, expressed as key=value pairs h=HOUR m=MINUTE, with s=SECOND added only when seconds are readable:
h=13 m=42
